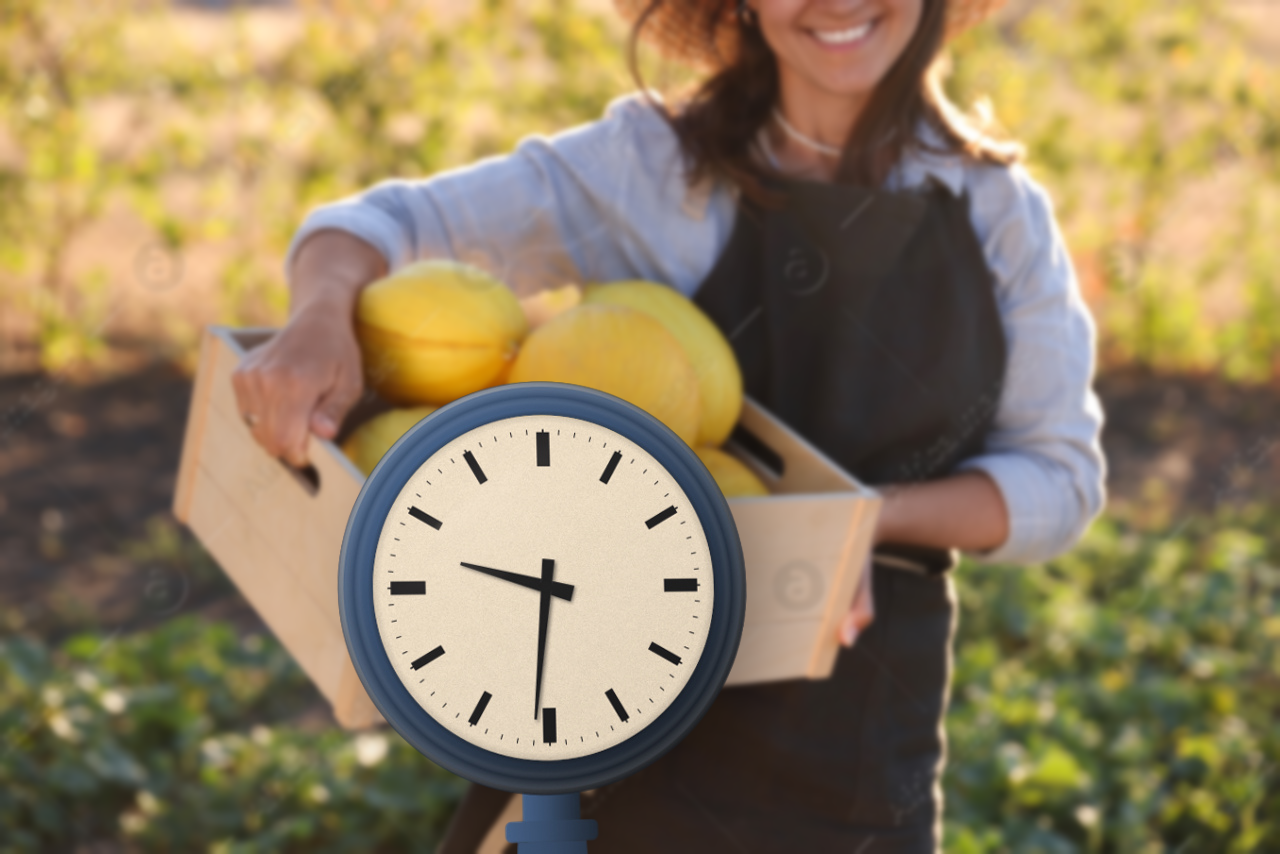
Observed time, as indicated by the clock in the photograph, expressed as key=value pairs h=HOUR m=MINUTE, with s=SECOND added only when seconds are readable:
h=9 m=31
